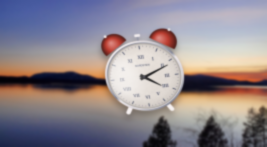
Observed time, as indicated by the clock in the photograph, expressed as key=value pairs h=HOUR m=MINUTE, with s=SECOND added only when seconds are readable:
h=4 m=11
